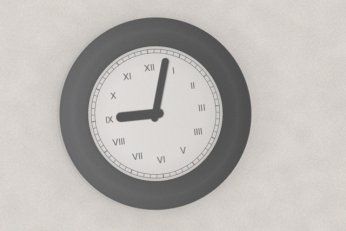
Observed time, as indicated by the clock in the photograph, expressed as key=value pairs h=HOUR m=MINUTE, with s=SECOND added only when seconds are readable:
h=9 m=3
